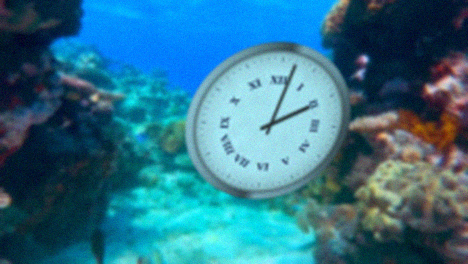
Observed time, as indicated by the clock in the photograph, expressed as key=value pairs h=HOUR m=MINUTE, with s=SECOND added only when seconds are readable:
h=2 m=2
